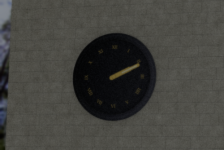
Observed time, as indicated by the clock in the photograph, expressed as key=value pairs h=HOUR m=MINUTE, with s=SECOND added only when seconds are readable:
h=2 m=11
